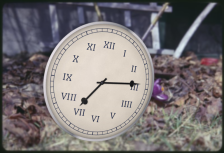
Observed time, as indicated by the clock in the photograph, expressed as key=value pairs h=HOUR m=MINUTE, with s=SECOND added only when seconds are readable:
h=7 m=14
